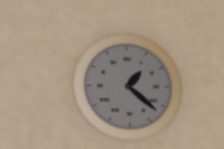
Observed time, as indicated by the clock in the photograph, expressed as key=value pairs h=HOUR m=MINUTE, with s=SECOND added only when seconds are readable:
h=1 m=22
